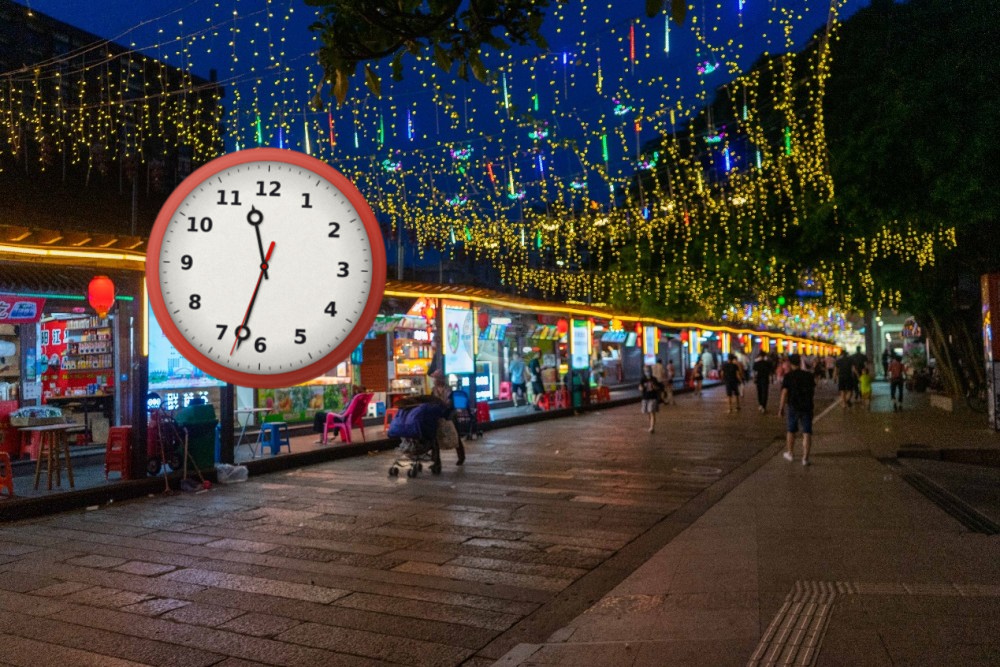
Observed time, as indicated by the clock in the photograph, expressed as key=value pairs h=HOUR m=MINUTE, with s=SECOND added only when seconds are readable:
h=11 m=32 s=33
